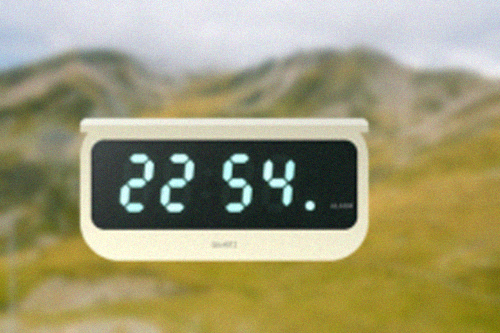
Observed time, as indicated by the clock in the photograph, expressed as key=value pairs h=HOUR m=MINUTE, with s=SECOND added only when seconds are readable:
h=22 m=54
